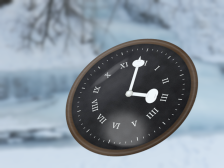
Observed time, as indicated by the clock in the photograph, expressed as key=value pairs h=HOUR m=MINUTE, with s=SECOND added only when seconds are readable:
h=2 m=59
